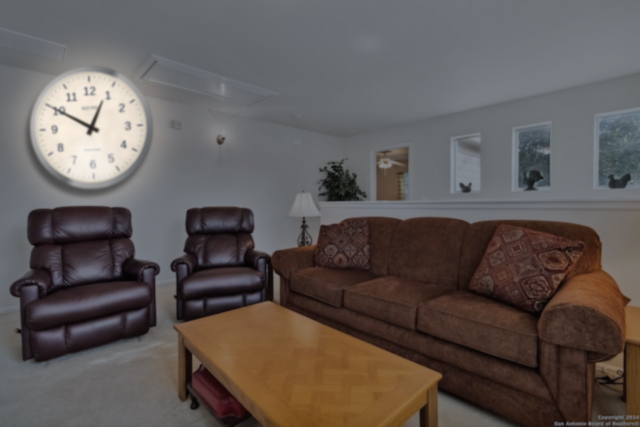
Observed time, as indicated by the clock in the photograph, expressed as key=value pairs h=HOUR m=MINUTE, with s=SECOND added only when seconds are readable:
h=12 m=50
